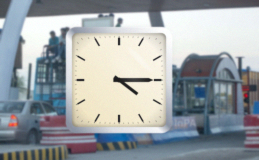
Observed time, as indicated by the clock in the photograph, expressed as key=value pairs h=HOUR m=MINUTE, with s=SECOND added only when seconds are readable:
h=4 m=15
